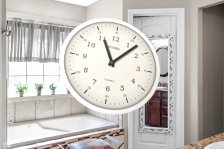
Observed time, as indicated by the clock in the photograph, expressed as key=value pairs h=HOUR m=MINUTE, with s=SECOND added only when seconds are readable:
h=11 m=7
